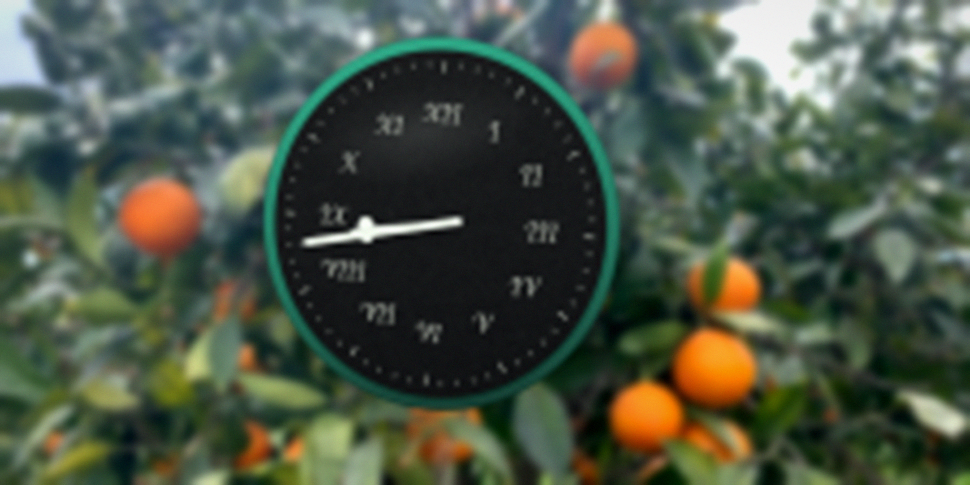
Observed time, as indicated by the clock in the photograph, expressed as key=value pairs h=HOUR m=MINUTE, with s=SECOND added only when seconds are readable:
h=8 m=43
